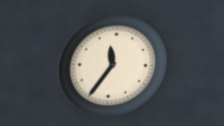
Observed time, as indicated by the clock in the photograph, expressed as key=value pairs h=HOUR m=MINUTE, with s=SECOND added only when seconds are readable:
h=11 m=35
